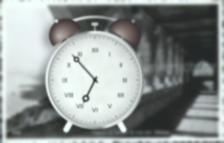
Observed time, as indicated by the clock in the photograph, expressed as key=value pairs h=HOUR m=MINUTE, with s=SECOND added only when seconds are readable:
h=6 m=53
